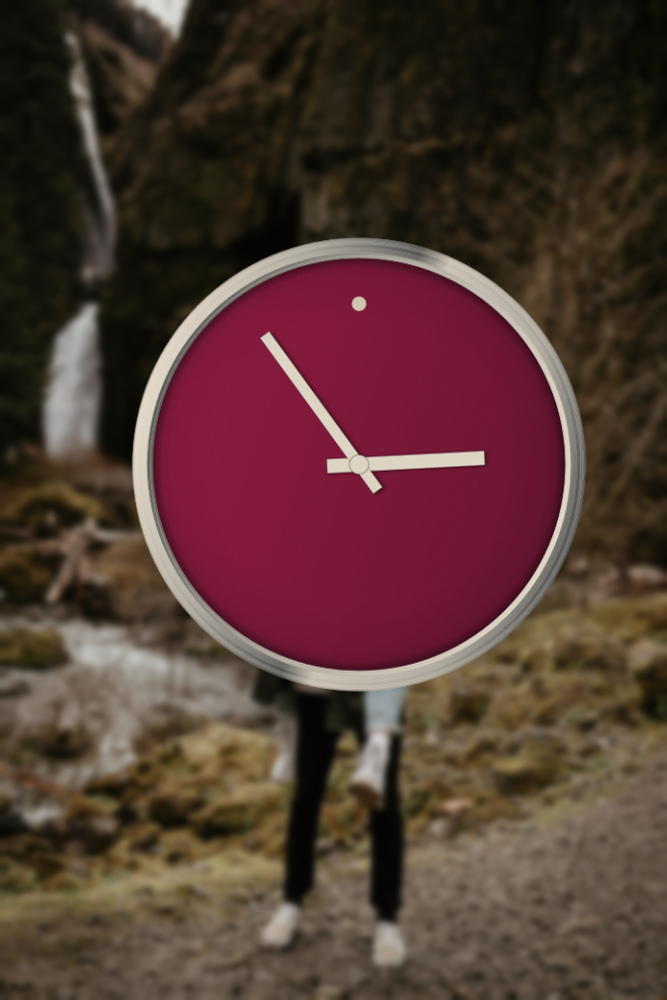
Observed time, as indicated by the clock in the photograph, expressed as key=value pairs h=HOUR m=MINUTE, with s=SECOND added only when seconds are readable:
h=2 m=54
